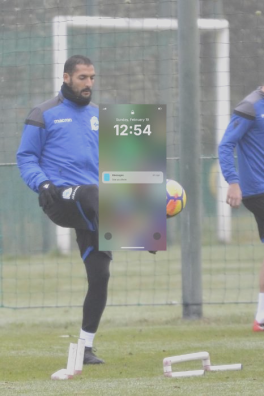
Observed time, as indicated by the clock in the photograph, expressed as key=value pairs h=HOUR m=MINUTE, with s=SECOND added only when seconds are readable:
h=12 m=54
